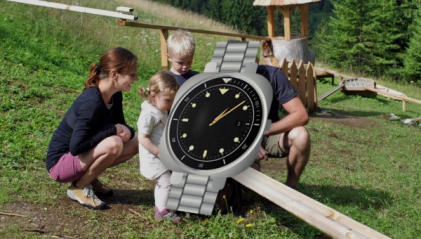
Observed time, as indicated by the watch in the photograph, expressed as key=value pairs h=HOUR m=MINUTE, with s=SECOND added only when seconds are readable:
h=1 m=8
